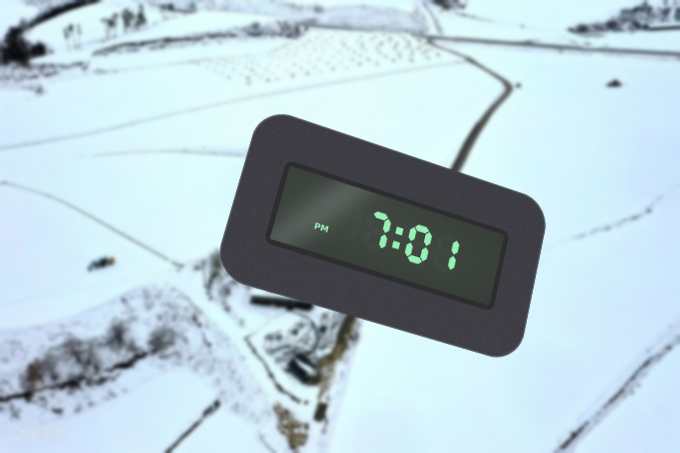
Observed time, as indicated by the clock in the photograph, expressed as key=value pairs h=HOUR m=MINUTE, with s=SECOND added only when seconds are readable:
h=7 m=1
